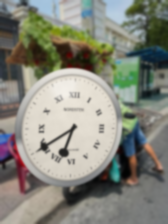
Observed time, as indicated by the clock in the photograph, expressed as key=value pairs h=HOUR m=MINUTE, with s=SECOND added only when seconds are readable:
h=6 m=40
